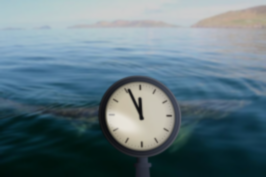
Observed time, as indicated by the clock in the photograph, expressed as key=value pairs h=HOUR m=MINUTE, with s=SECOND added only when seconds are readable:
h=11 m=56
